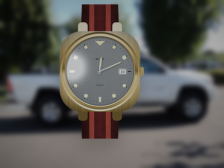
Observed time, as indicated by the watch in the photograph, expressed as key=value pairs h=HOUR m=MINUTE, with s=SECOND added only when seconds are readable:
h=12 m=11
